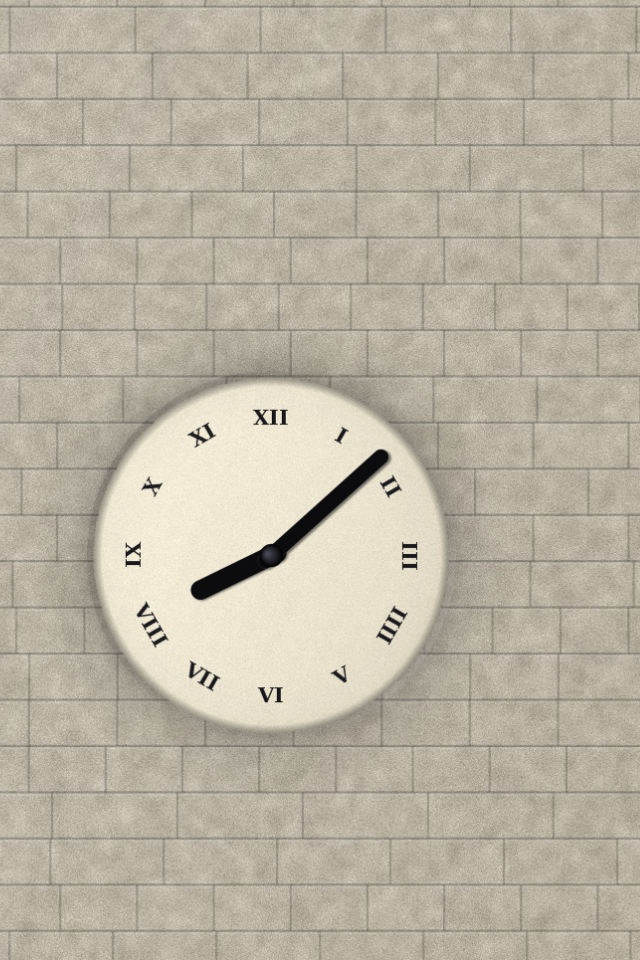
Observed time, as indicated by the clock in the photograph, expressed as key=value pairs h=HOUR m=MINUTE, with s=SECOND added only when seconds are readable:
h=8 m=8
